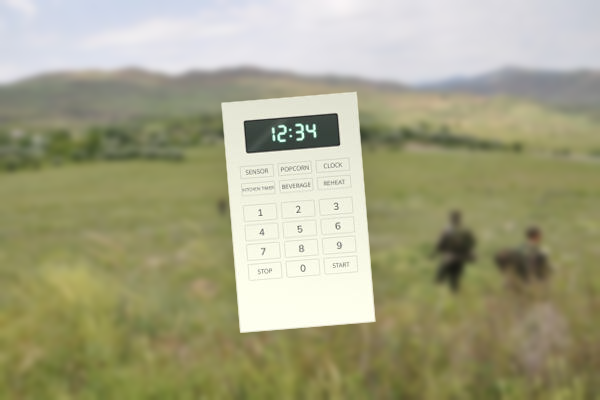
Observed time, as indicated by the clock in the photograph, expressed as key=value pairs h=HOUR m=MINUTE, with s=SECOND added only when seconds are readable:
h=12 m=34
